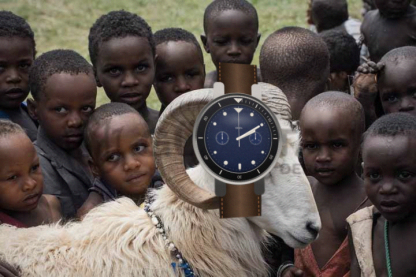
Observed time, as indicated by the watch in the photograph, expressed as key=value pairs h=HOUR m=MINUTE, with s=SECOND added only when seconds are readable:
h=2 m=10
